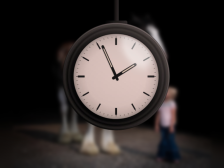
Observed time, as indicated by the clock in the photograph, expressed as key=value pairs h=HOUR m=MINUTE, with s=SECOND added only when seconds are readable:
h=1 m=56
